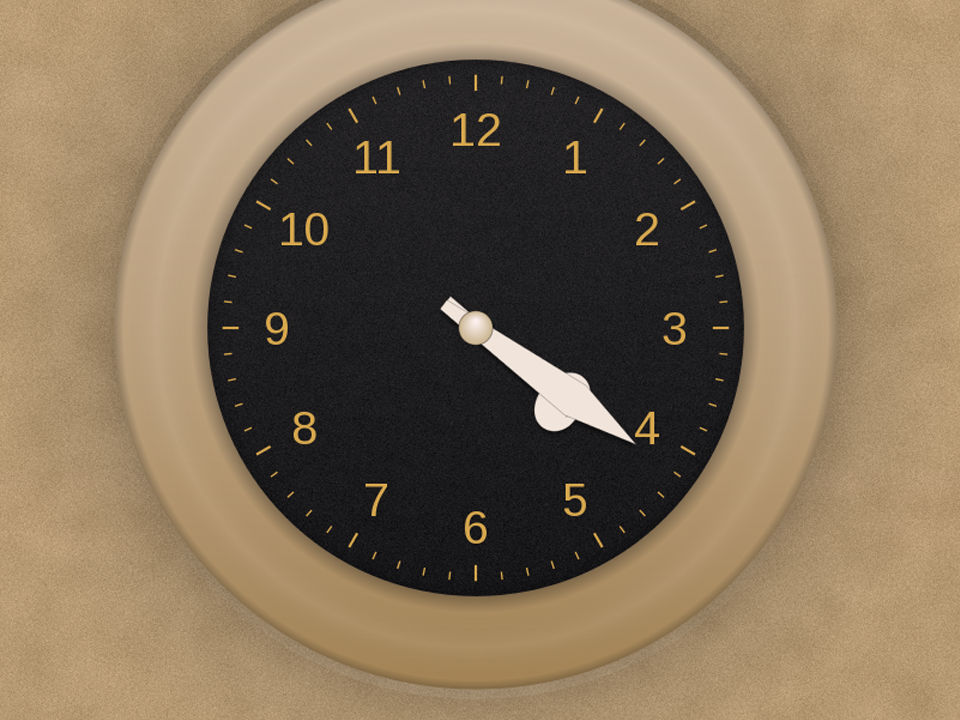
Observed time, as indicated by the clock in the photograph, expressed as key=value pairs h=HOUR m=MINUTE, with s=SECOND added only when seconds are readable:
h=4 m=21
